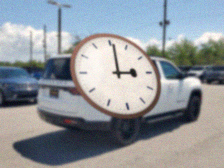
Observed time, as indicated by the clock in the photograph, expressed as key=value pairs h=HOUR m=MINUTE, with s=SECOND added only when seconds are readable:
h=3 m=1
